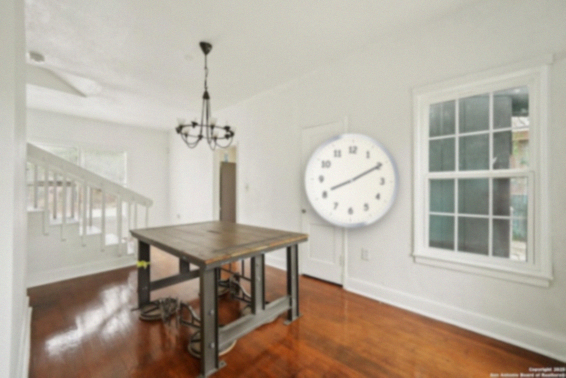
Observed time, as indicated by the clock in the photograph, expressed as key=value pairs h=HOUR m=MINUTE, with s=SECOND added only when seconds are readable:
h=8 m=10
